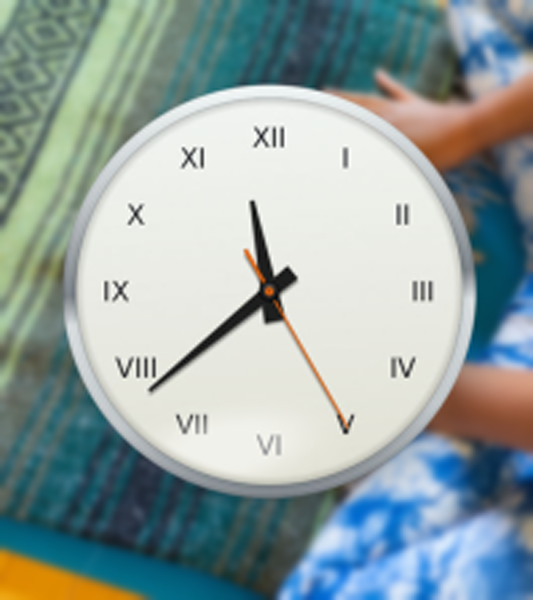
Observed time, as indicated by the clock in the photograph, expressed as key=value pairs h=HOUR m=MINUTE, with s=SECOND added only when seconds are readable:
h=11 m=38 s=25
